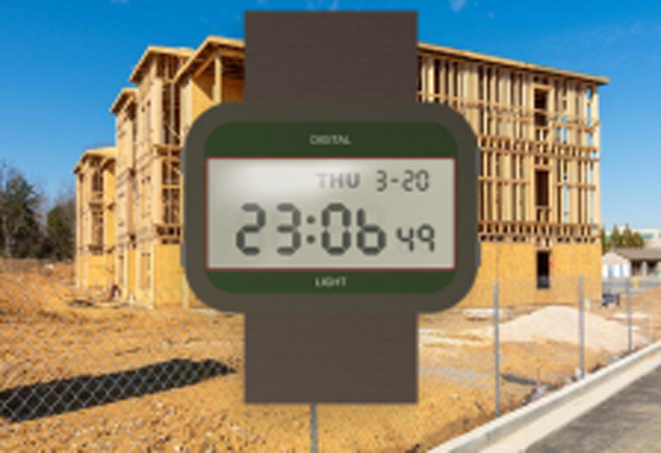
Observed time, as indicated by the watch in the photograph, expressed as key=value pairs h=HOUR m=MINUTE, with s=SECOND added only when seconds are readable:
h=23 m=6 s=49
